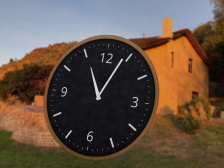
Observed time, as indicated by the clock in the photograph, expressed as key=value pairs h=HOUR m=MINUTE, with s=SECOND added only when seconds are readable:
h=11 m=4
